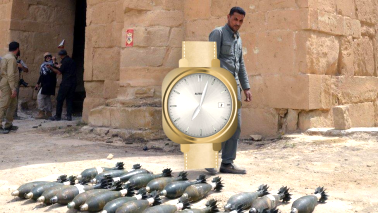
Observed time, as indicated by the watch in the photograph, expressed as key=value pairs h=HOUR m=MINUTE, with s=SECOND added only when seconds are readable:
h=7 m=3
